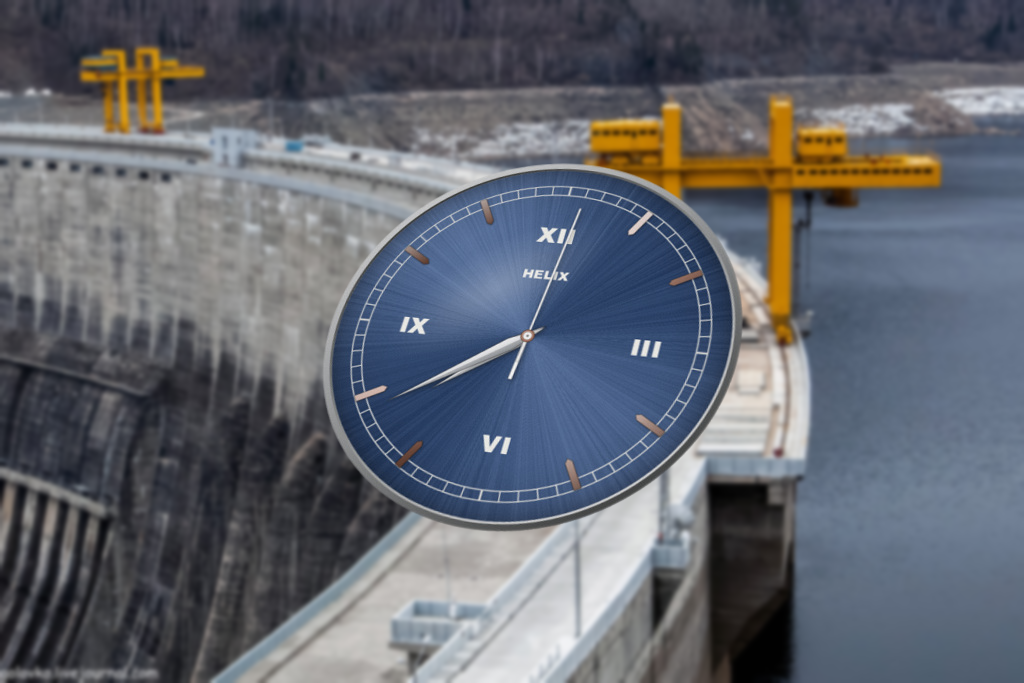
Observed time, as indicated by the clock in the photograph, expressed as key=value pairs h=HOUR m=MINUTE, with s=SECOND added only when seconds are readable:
h=7 m=39 s=1
